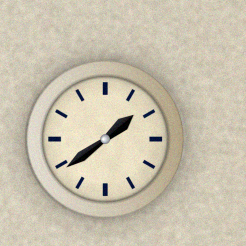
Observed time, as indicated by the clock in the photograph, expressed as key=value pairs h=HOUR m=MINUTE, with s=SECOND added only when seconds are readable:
h=1 m=39
